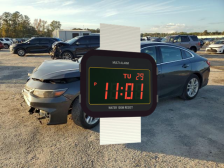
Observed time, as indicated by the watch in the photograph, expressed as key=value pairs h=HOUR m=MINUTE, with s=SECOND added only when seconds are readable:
h=11 m=1
